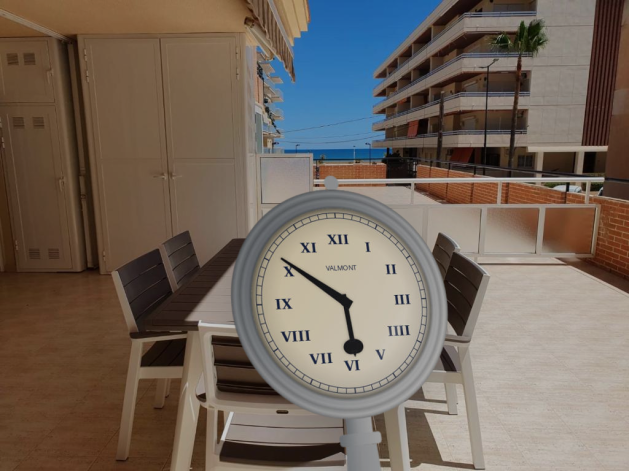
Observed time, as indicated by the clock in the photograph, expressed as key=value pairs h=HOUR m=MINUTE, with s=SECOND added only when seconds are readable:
h=5 m=51
